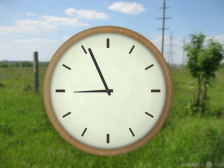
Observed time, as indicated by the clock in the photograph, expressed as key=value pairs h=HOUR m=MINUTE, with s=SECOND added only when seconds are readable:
h=8 m=56
